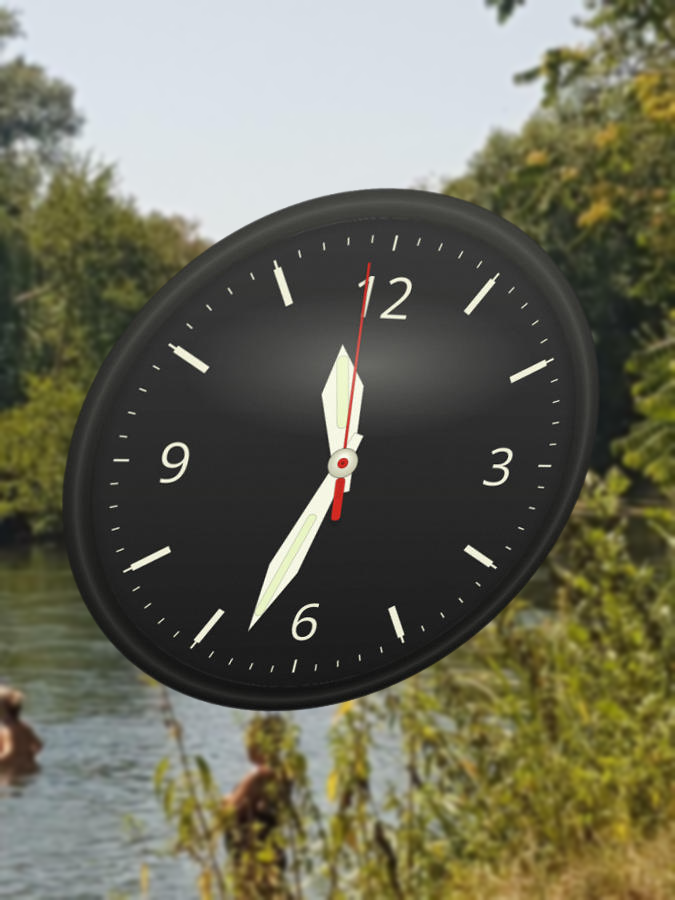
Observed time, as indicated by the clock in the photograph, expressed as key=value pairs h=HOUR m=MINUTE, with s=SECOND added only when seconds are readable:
h=11 m=32 s=59
